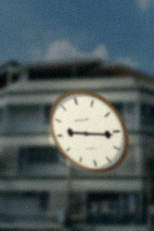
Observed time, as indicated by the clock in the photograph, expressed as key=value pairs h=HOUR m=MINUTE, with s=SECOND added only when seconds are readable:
h=9 m=16
